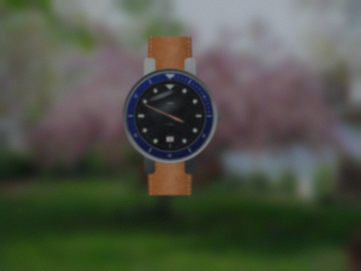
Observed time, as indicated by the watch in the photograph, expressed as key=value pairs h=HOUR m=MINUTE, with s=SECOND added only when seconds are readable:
h=3 m=49
